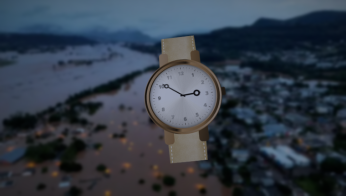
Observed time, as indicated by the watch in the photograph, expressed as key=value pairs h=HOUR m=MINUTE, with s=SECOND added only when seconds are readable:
h=2 m=51
